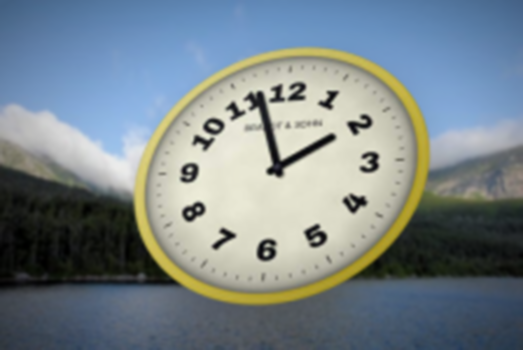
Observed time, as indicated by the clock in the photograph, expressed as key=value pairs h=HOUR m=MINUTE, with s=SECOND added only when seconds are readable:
h=1 m=57
